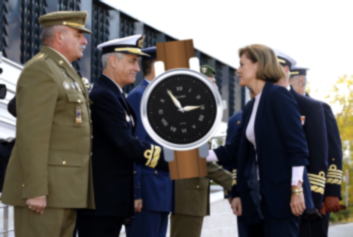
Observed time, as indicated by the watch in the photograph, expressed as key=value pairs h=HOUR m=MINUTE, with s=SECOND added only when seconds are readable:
h=2 m=55
